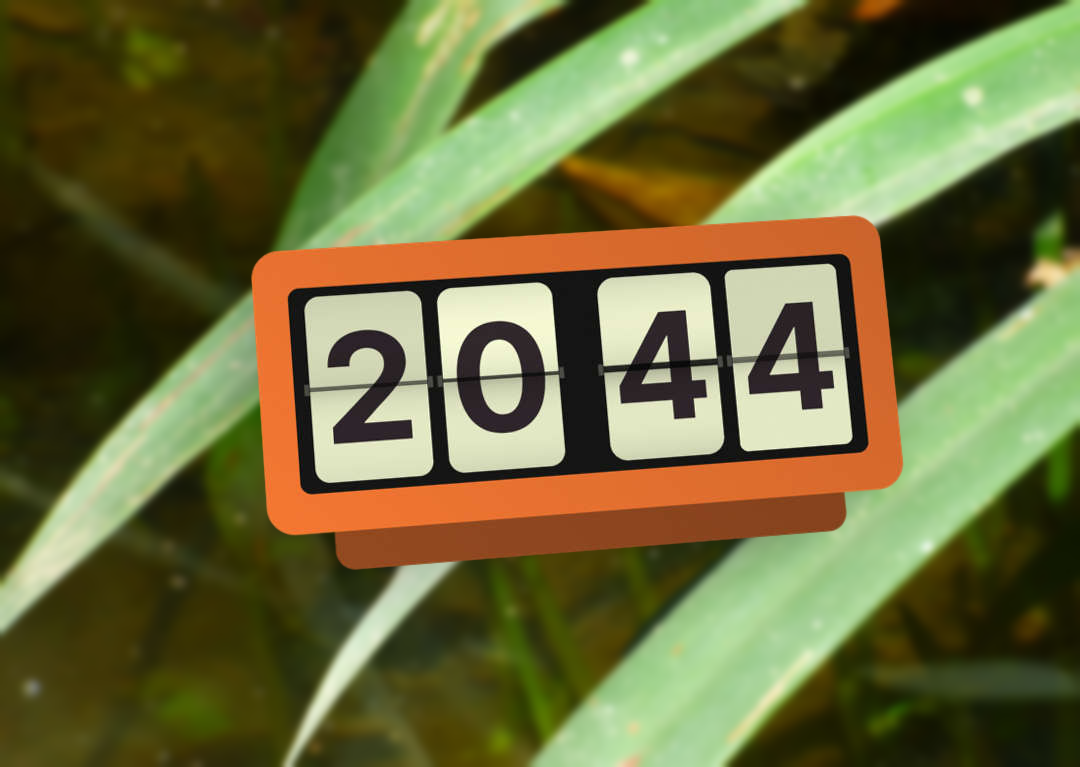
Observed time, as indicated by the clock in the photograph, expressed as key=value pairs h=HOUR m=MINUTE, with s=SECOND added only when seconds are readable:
h=20 m=44
